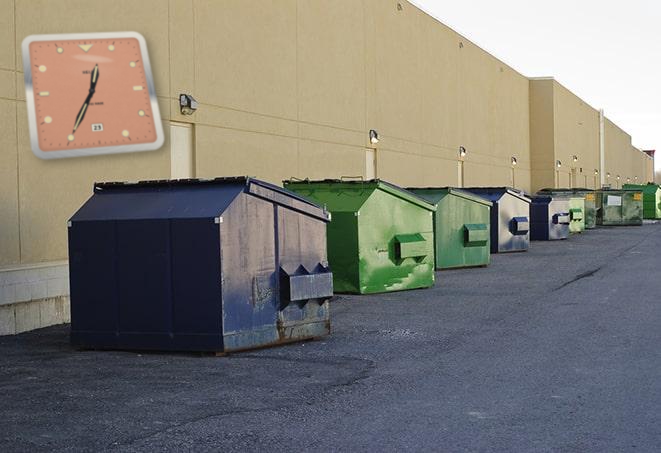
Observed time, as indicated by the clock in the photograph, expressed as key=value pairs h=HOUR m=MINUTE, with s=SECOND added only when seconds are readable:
h=12 m=35
